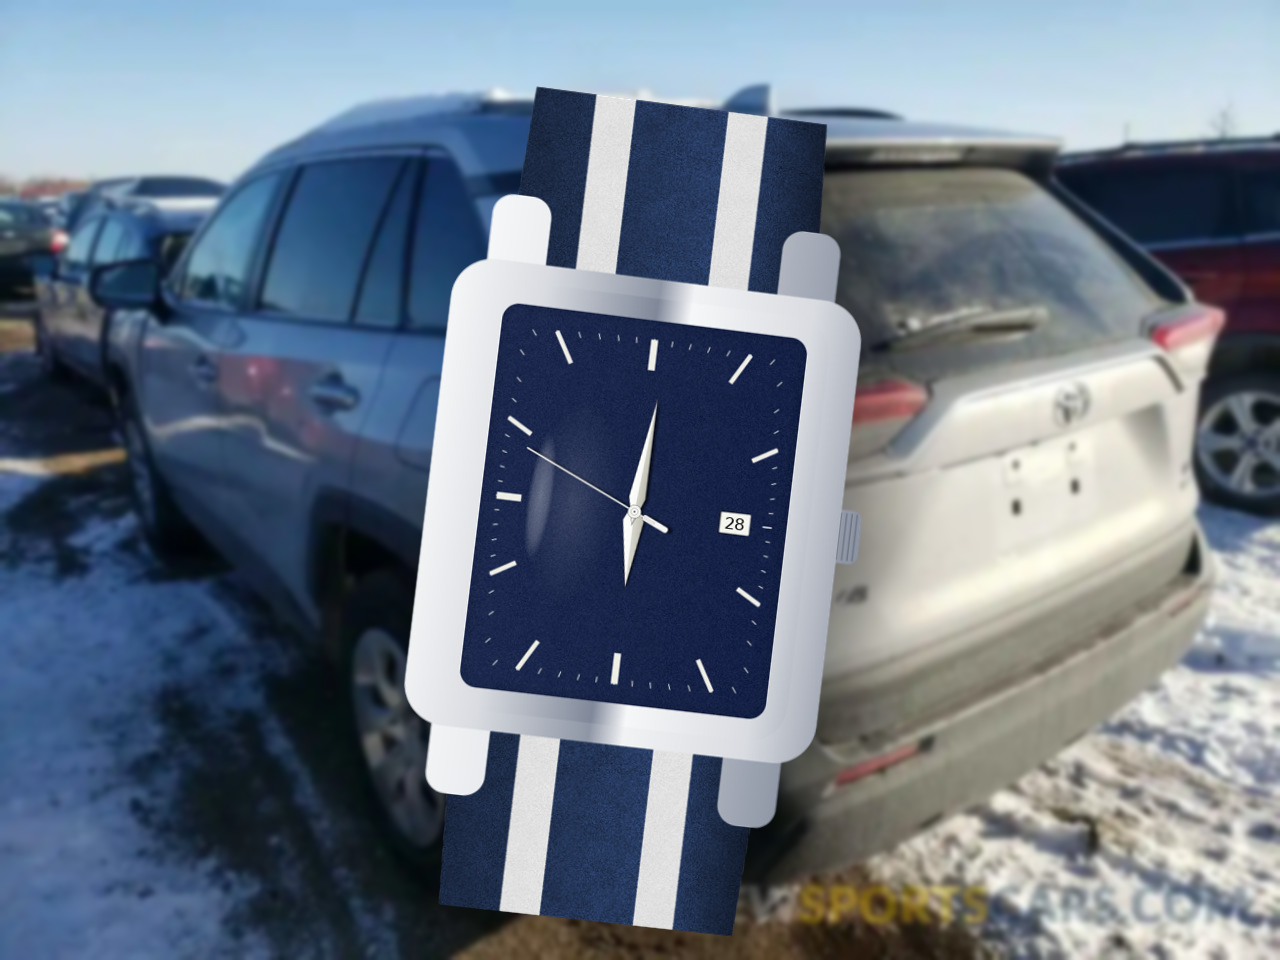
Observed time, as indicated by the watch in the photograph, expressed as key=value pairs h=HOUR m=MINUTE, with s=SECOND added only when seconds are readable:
h=6 m=0 s=49
